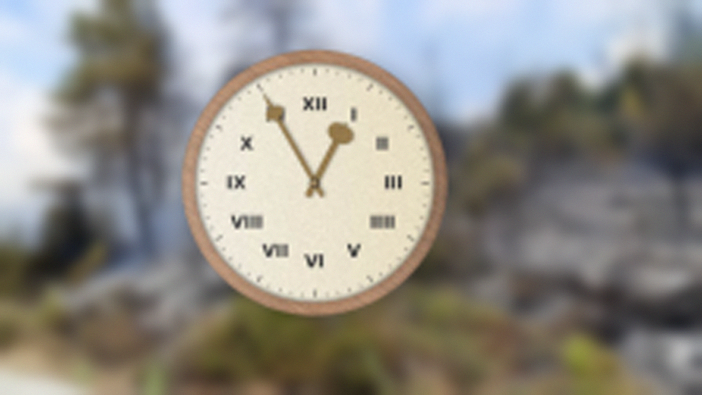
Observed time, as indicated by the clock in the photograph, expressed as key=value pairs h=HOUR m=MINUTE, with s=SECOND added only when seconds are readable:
h=12 m=55
